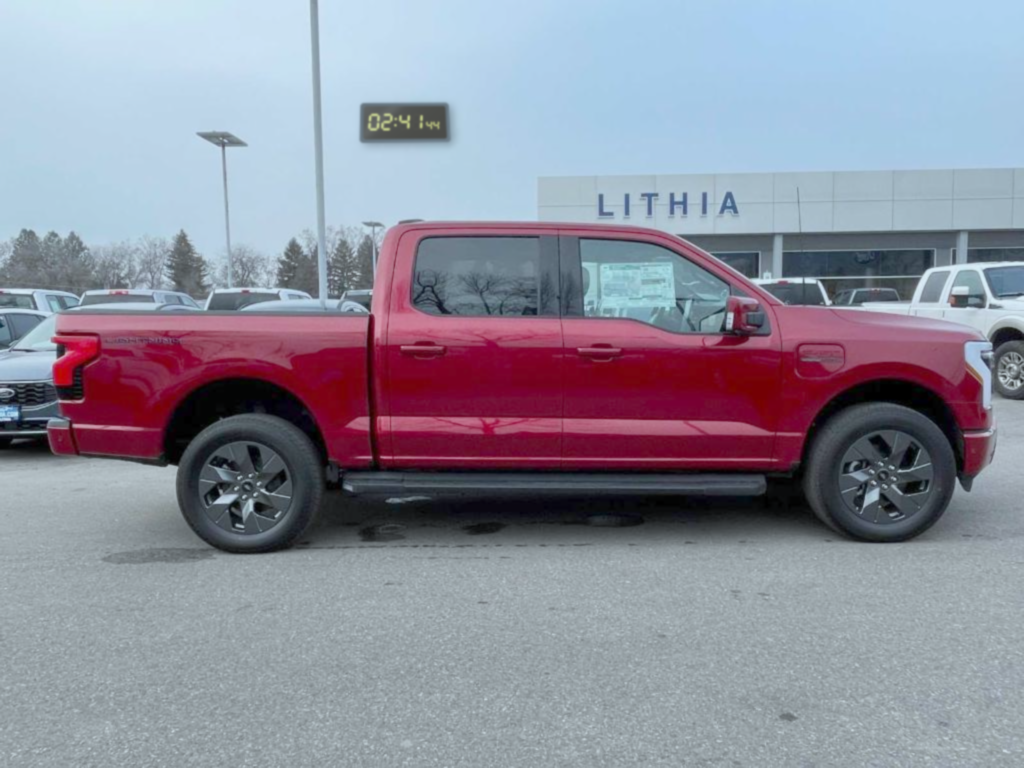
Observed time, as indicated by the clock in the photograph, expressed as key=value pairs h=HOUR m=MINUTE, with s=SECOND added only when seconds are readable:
h=2 m=41
